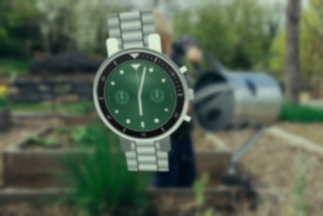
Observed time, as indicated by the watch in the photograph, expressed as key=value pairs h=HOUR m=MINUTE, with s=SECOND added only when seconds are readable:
h=6 m=3
